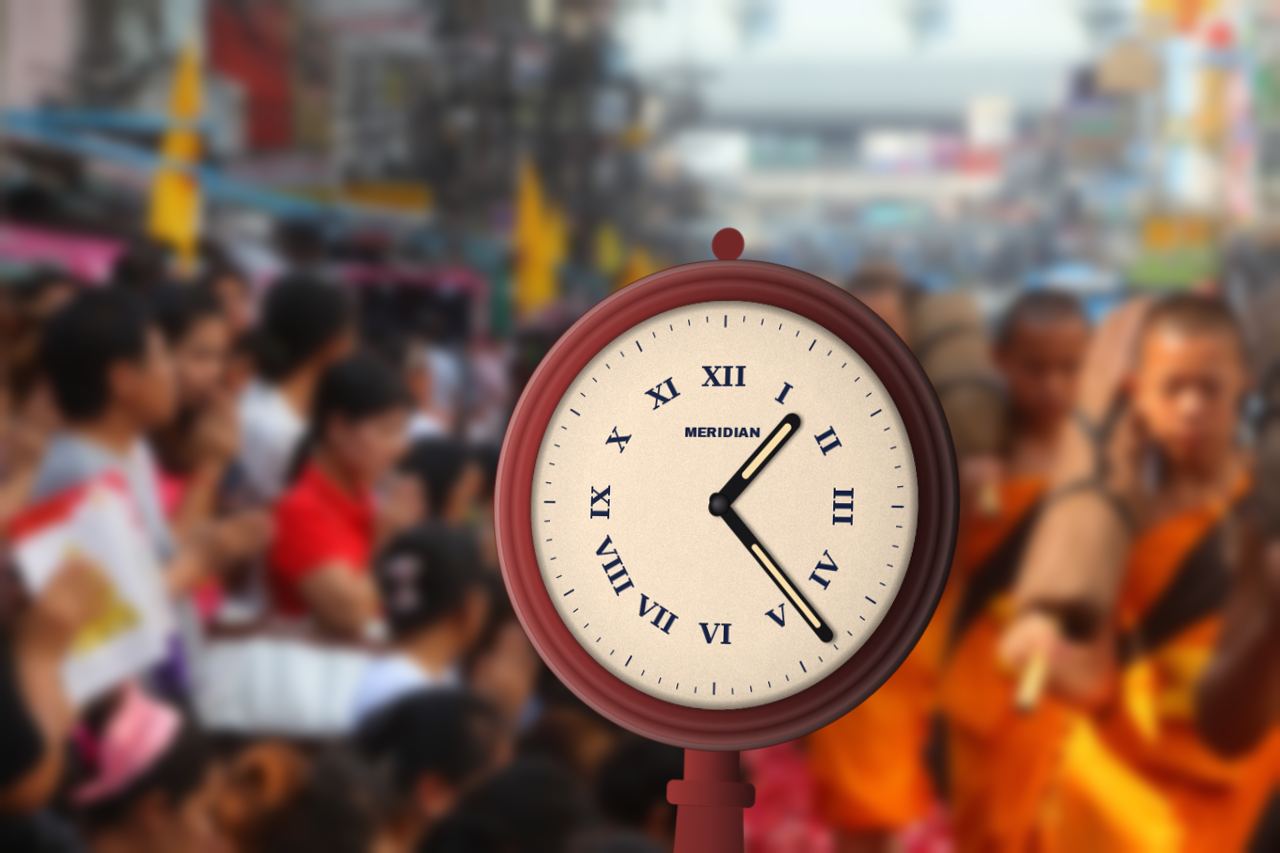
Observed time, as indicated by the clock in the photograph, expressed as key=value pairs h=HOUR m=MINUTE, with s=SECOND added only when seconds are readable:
h=1 m=23
